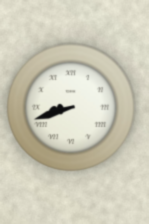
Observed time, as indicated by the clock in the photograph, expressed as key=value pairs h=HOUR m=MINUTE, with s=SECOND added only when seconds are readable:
h=8 m=42
